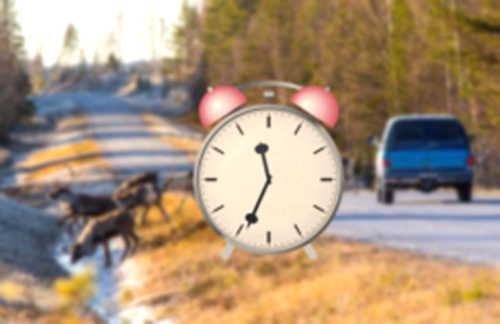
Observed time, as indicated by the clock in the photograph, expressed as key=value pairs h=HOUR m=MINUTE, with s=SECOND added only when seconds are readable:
h=11 m=34
